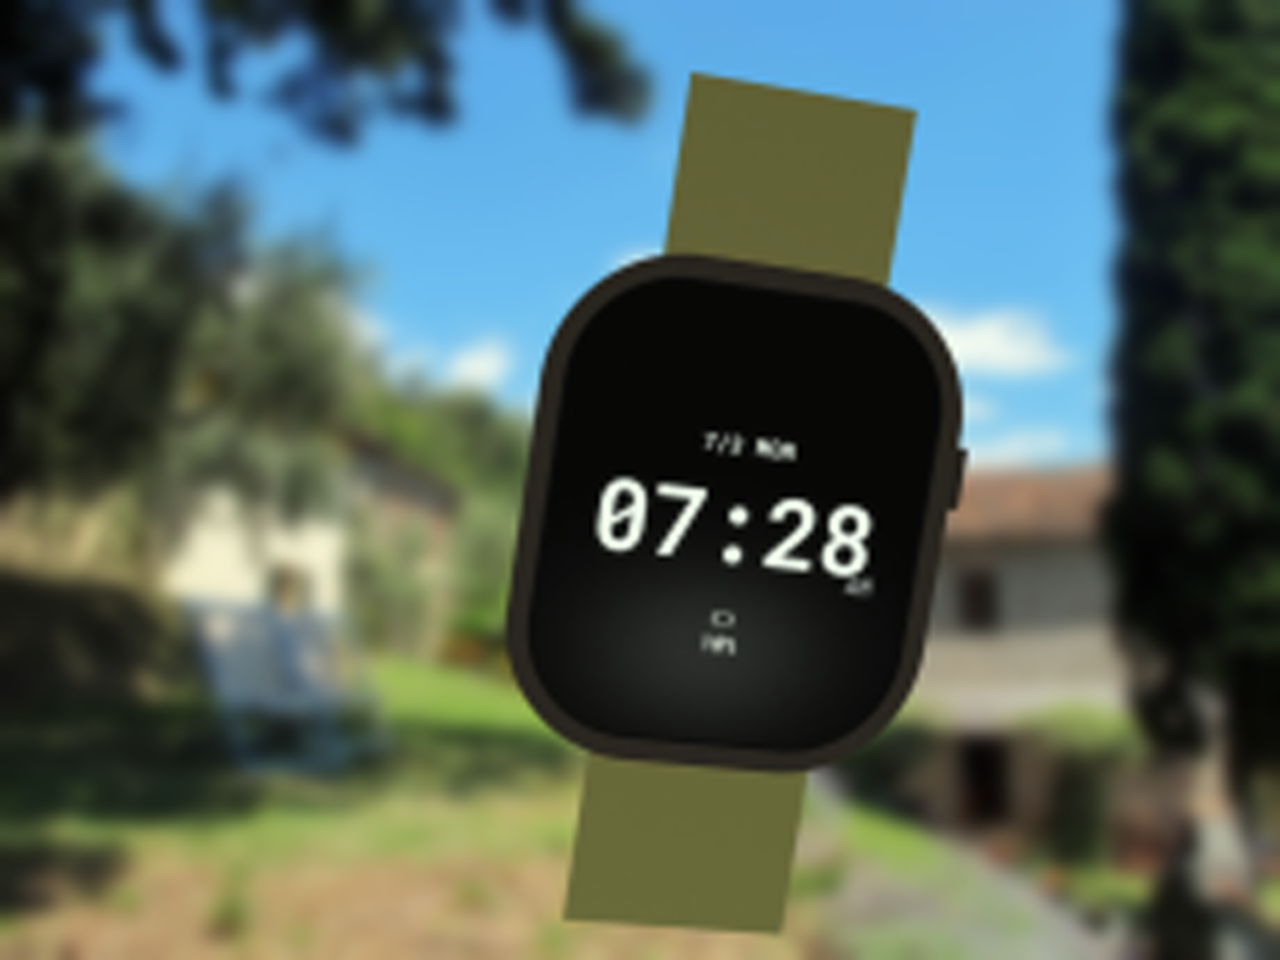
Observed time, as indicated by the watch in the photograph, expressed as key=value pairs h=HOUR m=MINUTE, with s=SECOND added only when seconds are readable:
h=7 m=28
